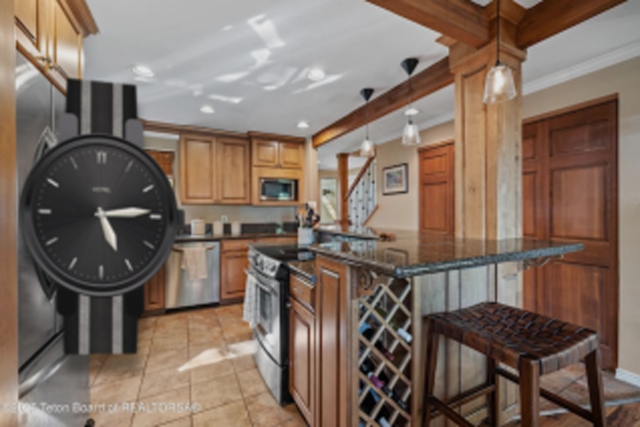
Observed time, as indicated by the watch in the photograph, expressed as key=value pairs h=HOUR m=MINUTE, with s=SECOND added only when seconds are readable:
h=5 m=14
